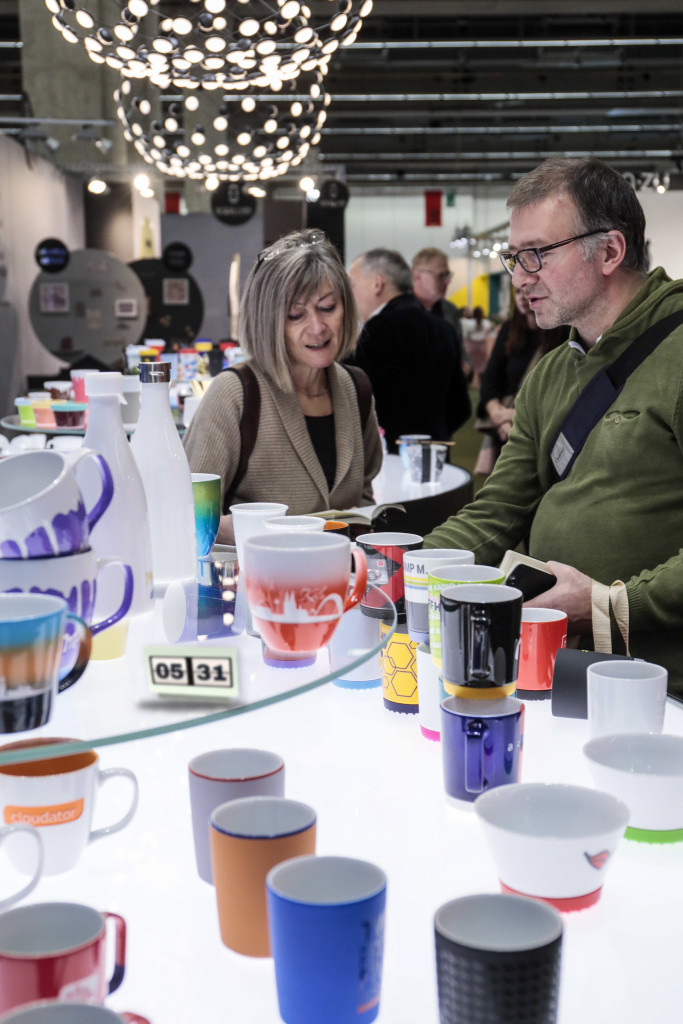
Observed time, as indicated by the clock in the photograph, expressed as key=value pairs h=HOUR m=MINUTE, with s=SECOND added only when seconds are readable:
h=5 m=31
